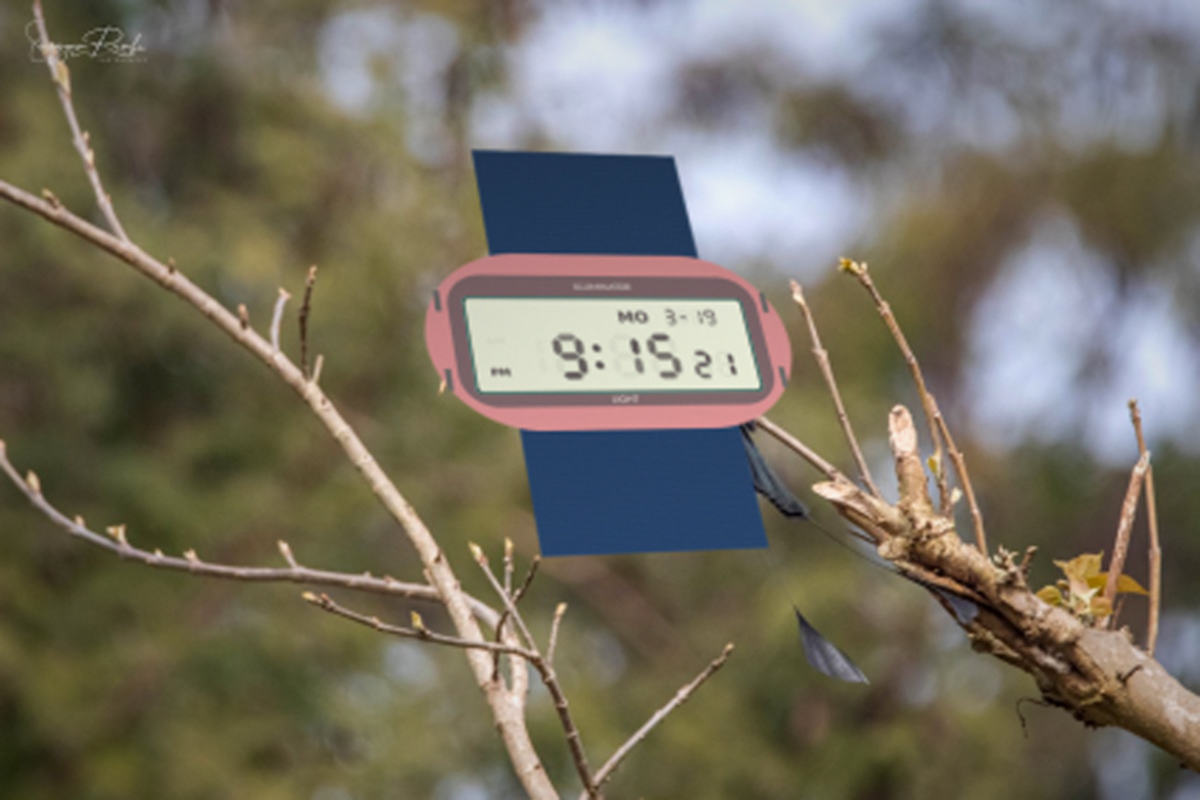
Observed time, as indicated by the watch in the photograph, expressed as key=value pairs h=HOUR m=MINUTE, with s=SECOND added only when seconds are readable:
h=9 m=15 s=21
